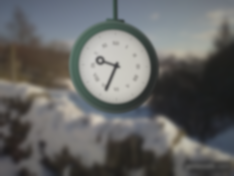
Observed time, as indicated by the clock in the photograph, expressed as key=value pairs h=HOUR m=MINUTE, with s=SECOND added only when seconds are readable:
h=9 m=34
